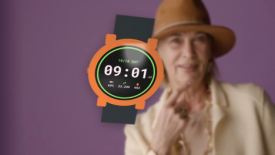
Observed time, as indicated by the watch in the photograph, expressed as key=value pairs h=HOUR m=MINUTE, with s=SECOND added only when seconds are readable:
h=9 m=1
